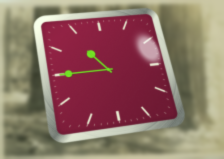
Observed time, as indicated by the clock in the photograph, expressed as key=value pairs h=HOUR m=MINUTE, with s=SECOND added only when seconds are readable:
h=10 m=45
